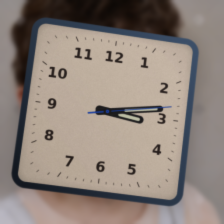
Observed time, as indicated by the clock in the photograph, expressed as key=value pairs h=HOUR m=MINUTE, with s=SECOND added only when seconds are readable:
h=3 m=13 s=13
